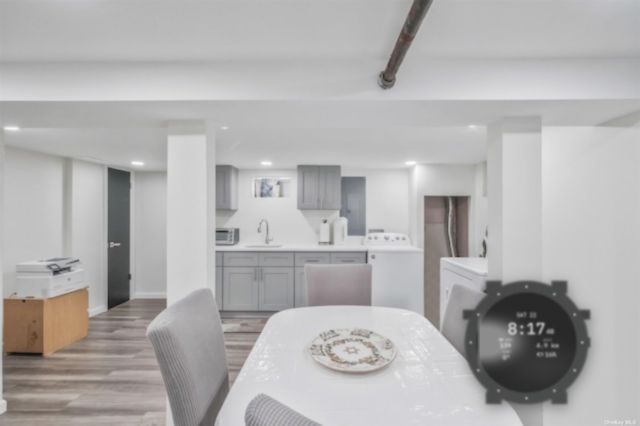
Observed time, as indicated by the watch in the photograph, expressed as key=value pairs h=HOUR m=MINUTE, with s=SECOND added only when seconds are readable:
h=8 m=17
